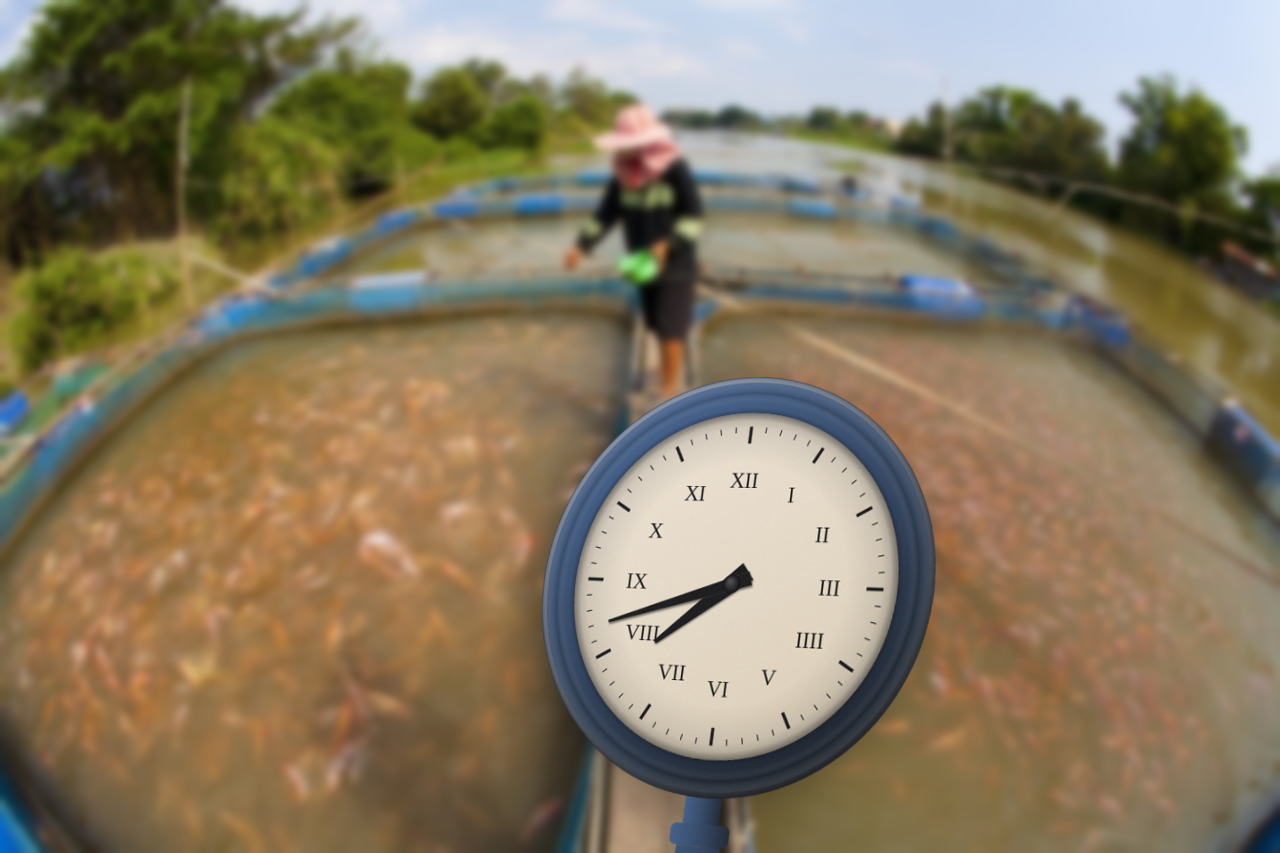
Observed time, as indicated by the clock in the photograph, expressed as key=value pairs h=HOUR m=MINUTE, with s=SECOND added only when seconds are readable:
h=7 m=42
